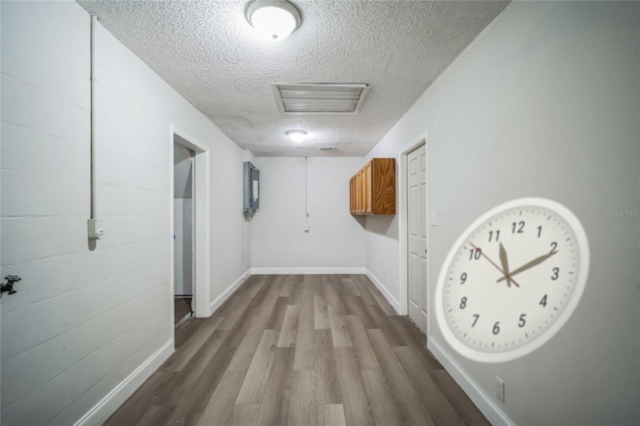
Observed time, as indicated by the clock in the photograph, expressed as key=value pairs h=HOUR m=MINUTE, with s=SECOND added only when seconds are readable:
h=11 m=10 s=51
